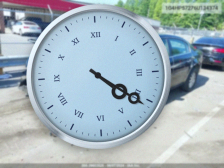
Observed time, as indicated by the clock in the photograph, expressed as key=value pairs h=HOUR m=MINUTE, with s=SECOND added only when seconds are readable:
h=4 m=21
